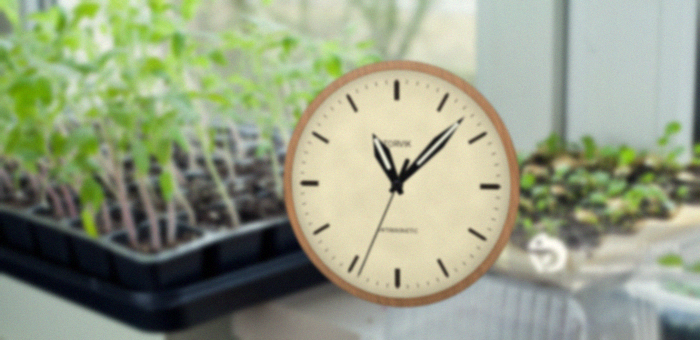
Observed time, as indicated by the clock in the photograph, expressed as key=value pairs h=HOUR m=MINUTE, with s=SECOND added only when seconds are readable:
h=11 m=7 s=34
